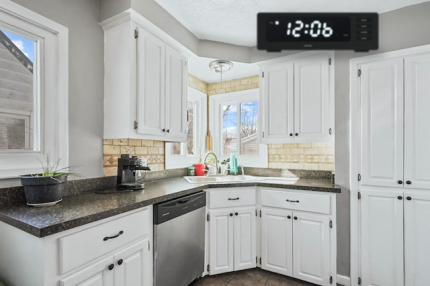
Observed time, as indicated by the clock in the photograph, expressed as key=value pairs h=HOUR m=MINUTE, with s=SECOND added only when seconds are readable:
h=12 m=6
